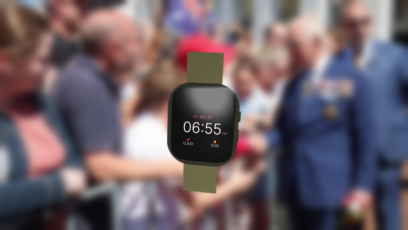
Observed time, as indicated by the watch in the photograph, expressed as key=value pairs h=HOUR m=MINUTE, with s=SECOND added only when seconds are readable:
h=6 m=55
